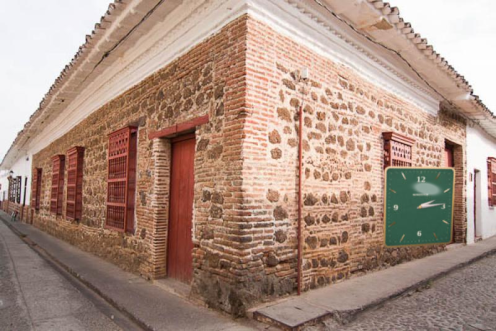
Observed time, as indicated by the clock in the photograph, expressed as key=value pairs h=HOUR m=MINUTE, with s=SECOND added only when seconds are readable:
h=2 m=14
